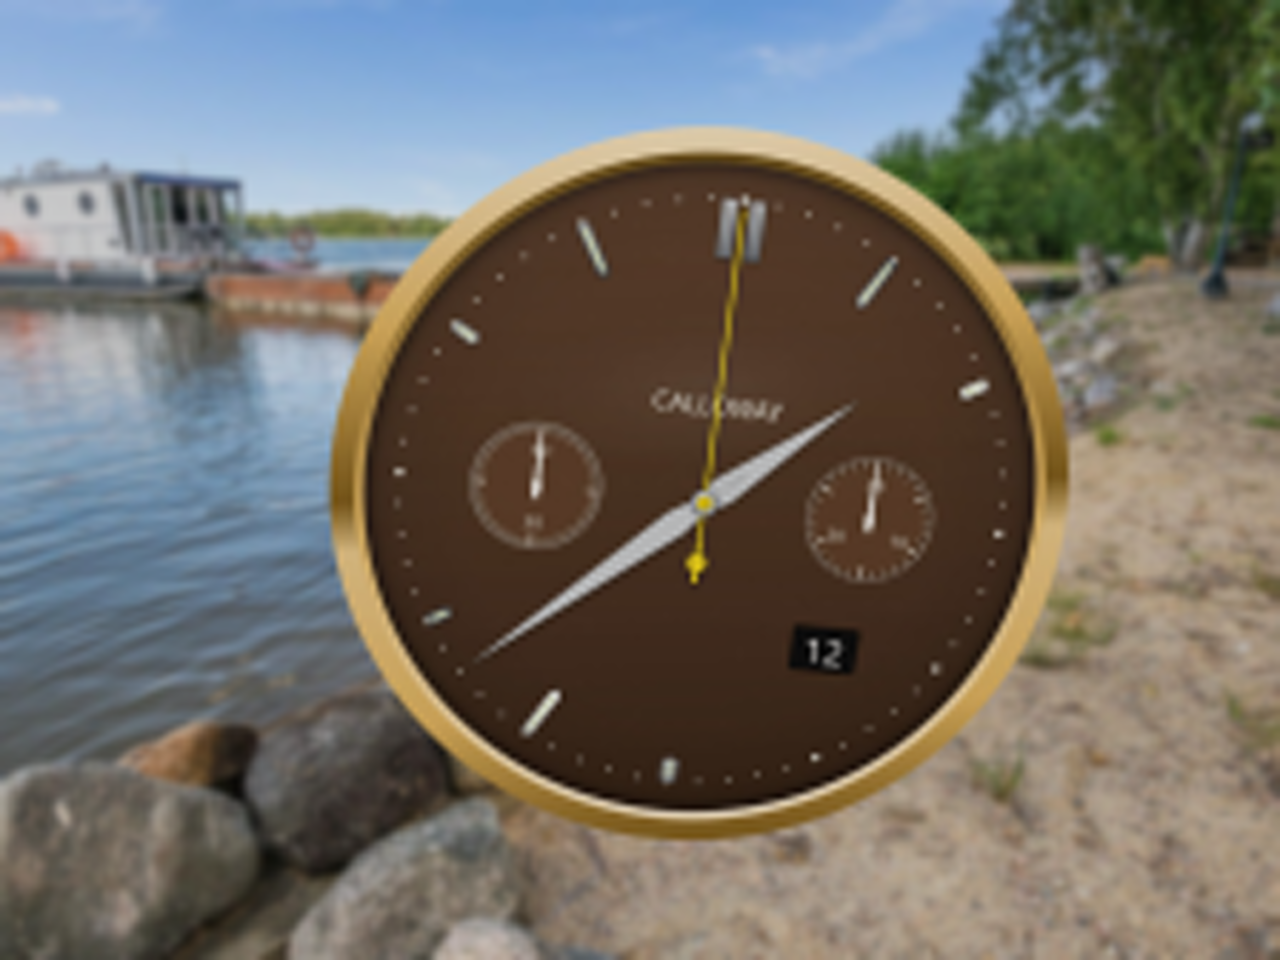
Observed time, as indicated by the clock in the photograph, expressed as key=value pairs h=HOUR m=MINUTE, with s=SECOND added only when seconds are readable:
h=1 m=38
